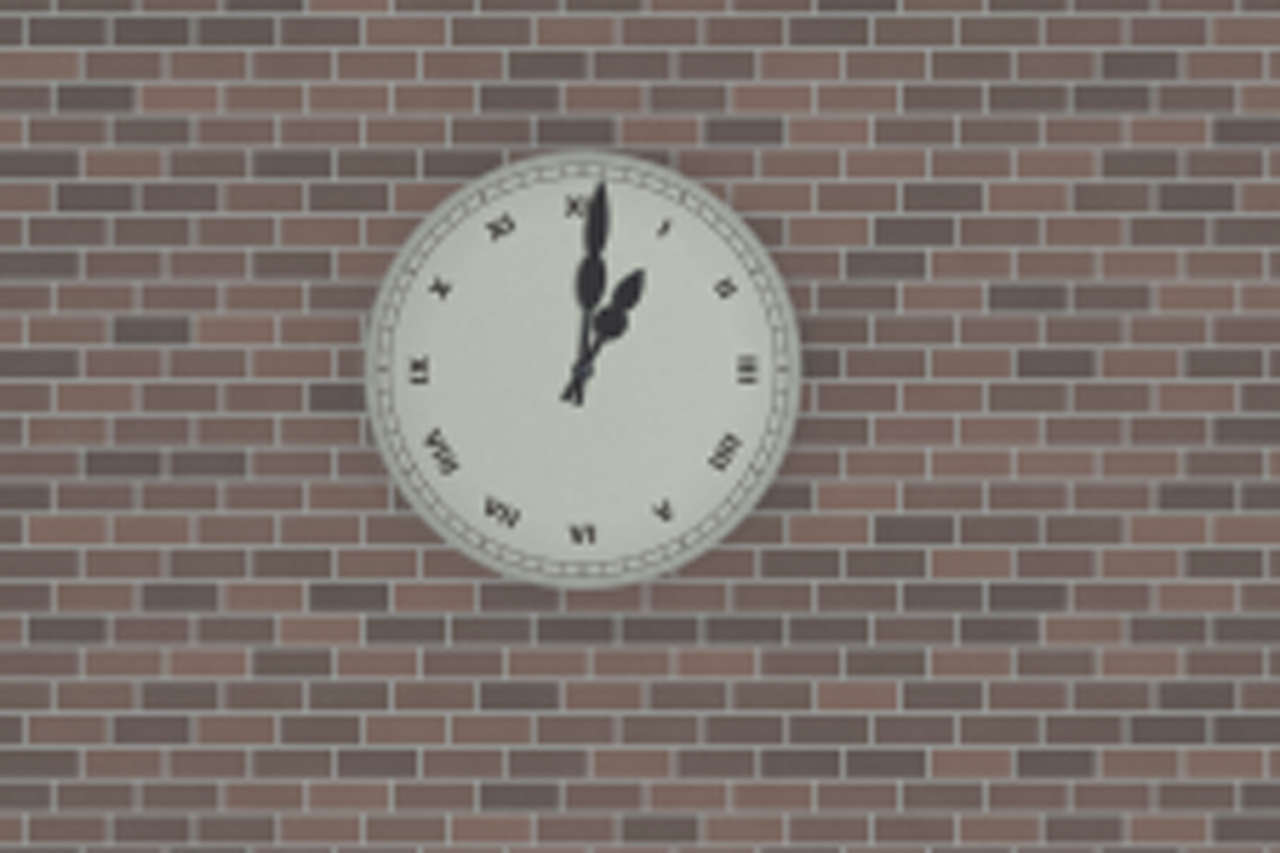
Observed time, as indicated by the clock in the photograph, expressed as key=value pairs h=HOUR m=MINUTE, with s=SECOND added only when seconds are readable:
h=1 m=1
